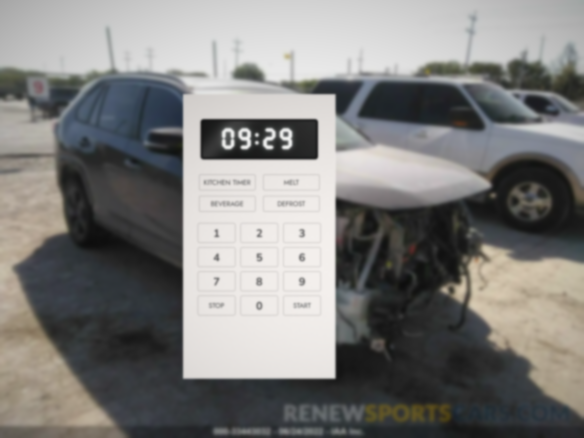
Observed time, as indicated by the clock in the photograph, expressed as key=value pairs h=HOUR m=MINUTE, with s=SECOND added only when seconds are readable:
h=9 m=29
